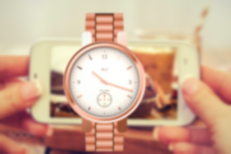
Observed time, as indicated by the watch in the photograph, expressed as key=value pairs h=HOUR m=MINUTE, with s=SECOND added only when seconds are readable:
h=10 m=18
